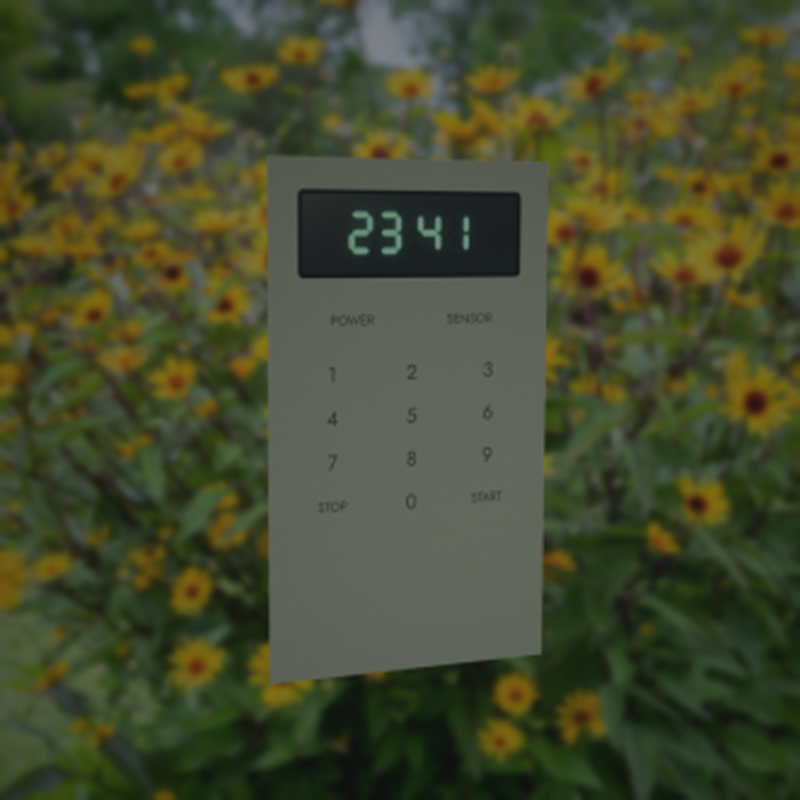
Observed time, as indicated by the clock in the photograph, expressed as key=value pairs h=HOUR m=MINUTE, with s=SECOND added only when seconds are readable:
h=23 m=41
